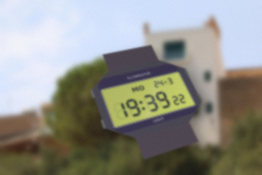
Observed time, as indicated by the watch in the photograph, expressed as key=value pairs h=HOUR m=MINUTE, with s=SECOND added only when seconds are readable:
h=19 m=39
